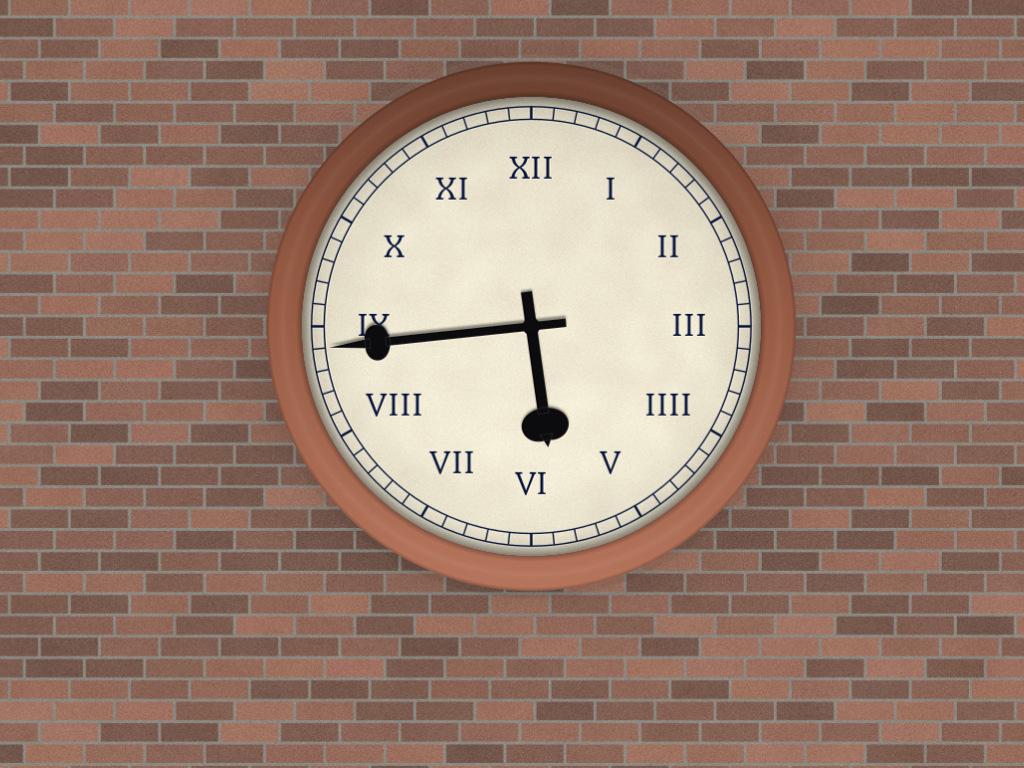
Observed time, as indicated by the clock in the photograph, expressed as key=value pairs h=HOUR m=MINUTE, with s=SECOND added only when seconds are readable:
h=5 m=44
